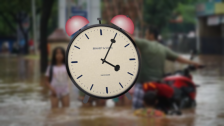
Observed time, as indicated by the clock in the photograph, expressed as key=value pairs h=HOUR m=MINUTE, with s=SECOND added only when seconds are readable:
h=4 m=5
